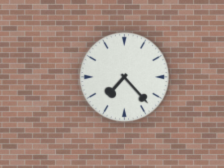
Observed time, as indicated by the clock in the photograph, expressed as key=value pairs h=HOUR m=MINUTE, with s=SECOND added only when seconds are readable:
h=7 m=23
